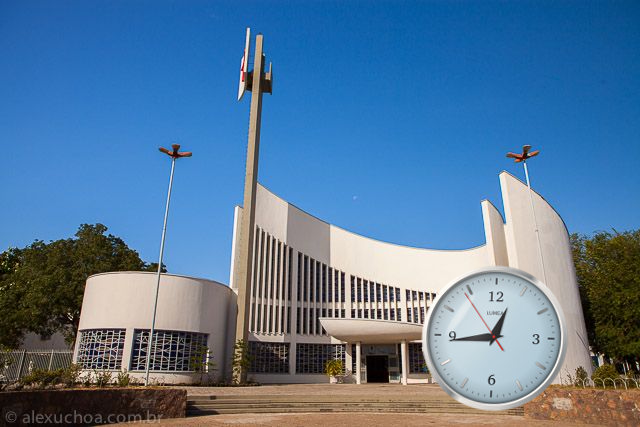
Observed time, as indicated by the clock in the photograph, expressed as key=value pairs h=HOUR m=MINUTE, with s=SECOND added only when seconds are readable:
h=12 m=43 s=54
